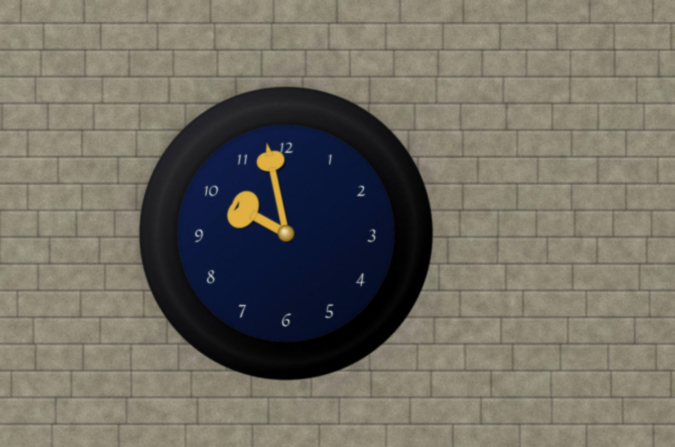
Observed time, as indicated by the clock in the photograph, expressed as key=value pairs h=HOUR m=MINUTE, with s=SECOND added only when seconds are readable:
h=9 m=58
